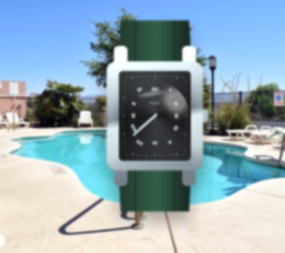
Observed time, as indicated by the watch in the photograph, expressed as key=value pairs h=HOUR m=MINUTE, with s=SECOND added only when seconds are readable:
h=7 m=38
